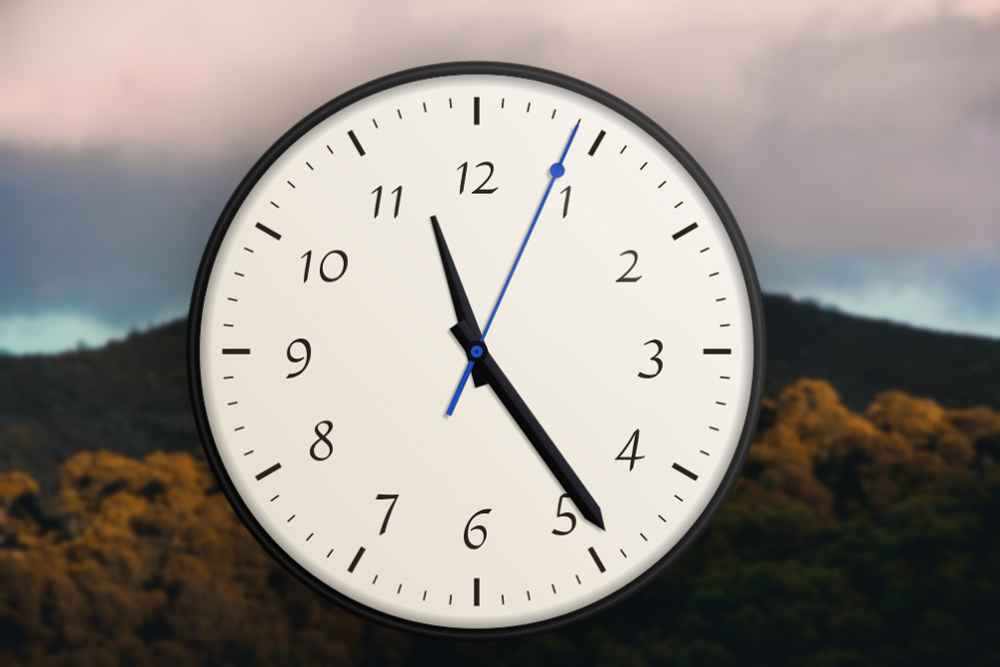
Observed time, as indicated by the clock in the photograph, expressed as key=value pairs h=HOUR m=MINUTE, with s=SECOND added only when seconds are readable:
h=11 m=24 s=4
